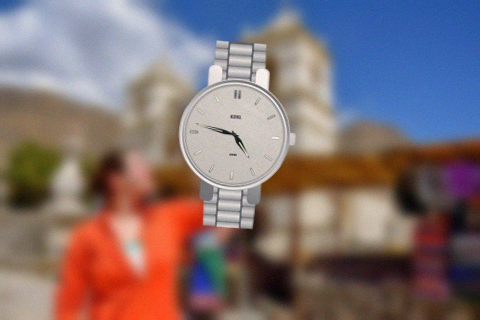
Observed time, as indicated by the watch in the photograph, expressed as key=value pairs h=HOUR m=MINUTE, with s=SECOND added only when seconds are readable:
h=4 m=47
